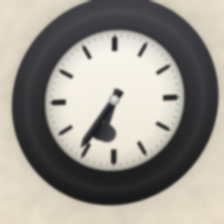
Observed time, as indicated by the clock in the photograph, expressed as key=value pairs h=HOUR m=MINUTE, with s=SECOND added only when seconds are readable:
h=6 m=36
